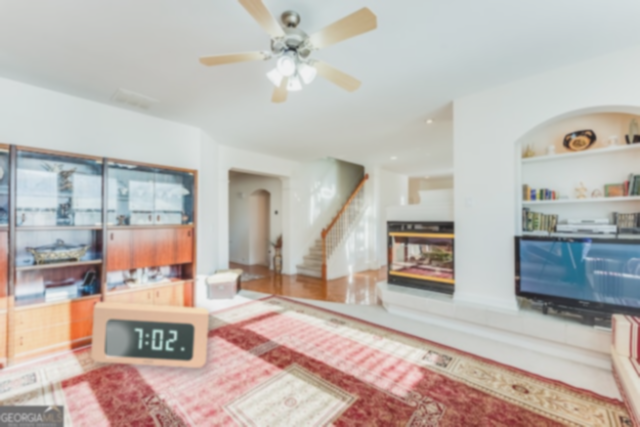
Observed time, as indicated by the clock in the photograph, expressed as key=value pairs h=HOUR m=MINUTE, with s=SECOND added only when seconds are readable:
h=7 m=2
